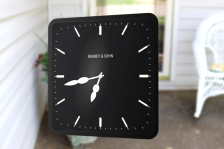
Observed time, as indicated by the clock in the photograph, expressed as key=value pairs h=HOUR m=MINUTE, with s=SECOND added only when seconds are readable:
h=6 m=43
